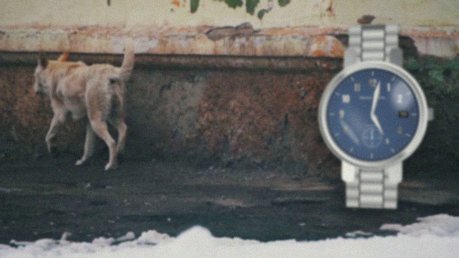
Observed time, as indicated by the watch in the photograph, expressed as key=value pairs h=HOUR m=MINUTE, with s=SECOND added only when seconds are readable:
h=5 m=2
